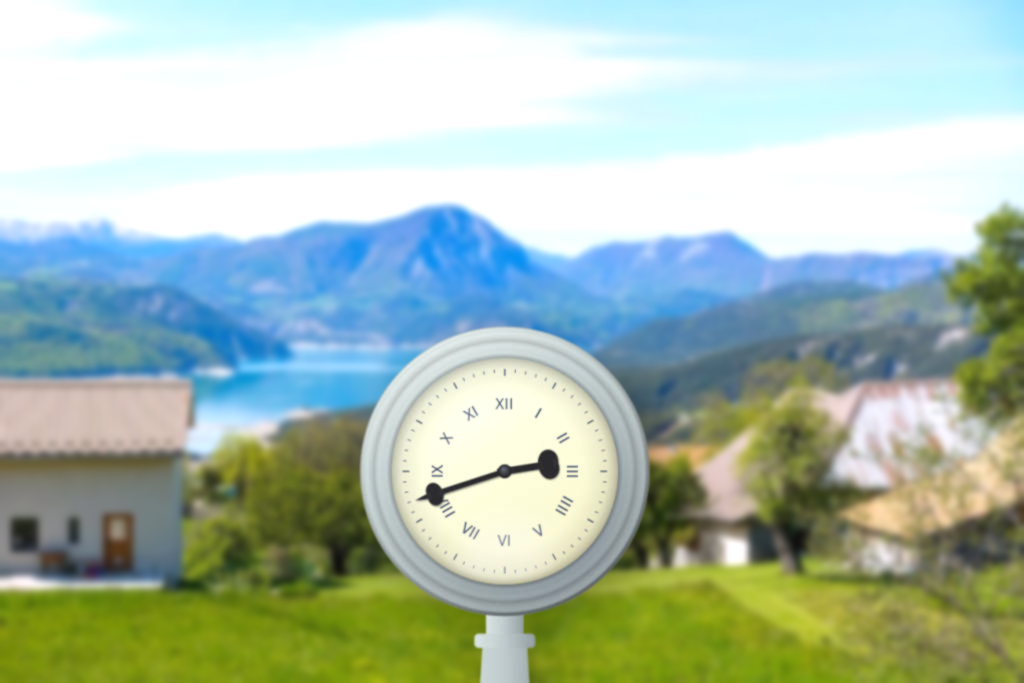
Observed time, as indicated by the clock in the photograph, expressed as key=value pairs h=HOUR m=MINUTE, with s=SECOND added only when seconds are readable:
h=2 m=42
